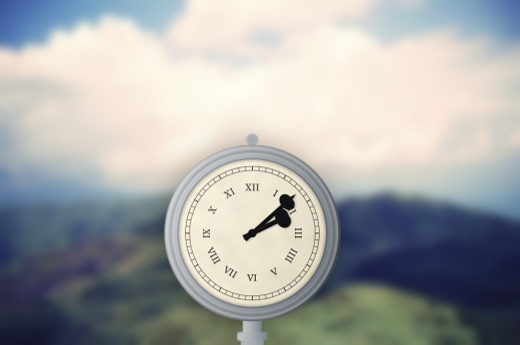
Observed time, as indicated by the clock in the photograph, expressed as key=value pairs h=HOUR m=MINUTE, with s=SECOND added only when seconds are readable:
h=2 m=8
